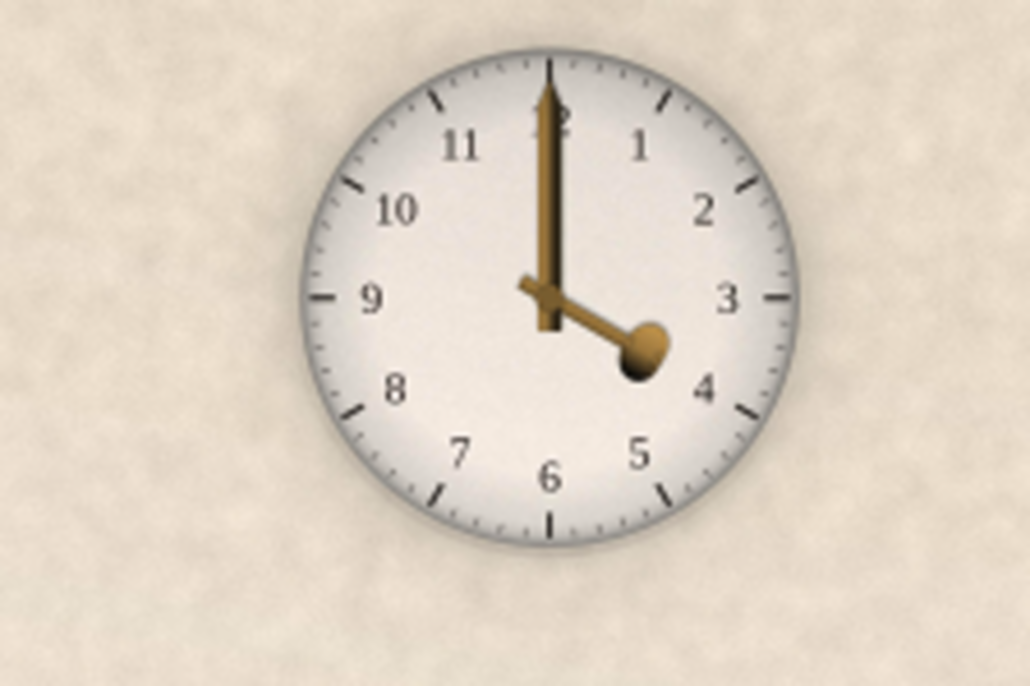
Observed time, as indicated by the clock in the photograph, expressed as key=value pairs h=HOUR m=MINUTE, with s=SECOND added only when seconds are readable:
h=4 m=0
